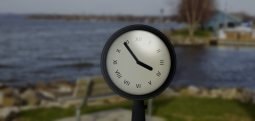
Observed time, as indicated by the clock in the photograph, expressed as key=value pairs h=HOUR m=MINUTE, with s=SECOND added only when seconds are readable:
h=3 m=54
